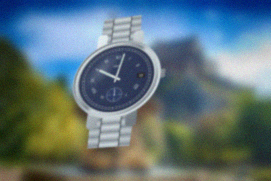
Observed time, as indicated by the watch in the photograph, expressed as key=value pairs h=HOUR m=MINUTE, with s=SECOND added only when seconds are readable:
h=10 m=2
